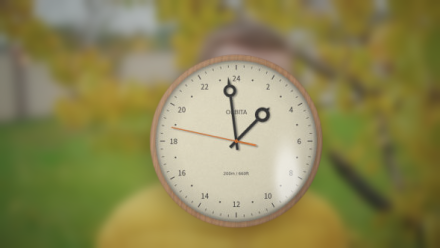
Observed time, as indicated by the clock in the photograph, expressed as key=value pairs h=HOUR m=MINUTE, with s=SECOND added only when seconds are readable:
h=2 m=58 s=47
